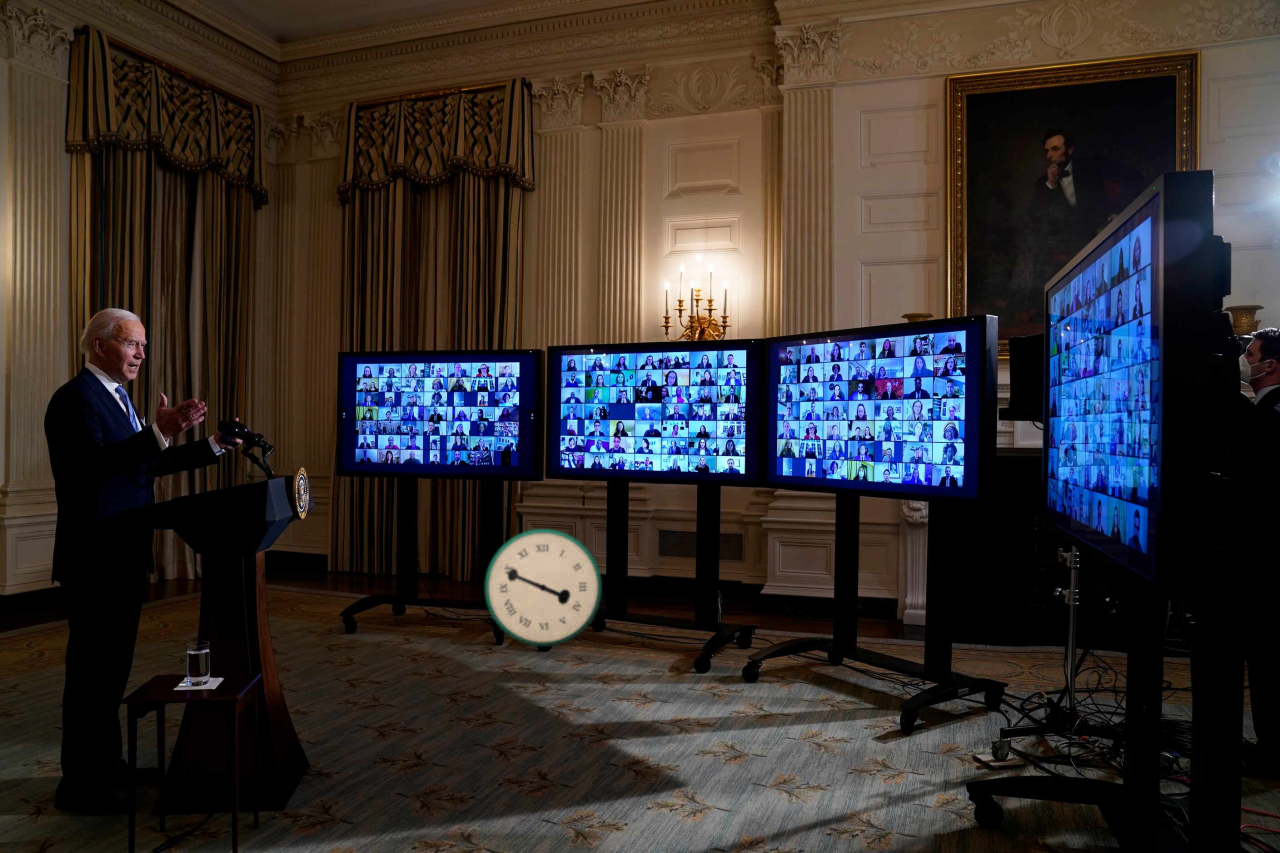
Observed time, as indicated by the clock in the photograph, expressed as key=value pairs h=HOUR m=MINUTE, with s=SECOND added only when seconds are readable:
h=3 m=49
